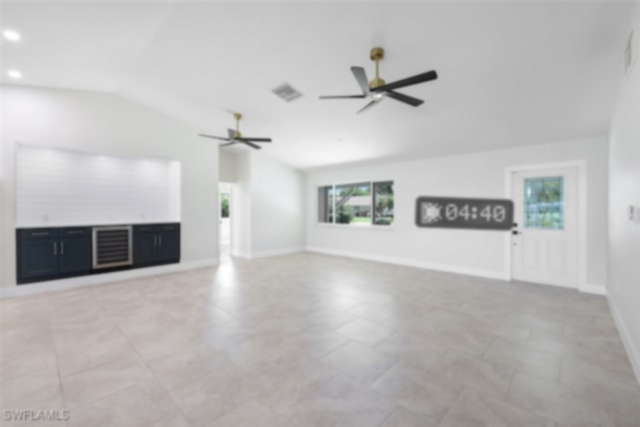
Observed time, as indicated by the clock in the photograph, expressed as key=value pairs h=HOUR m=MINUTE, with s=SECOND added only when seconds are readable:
h=4 m=40
